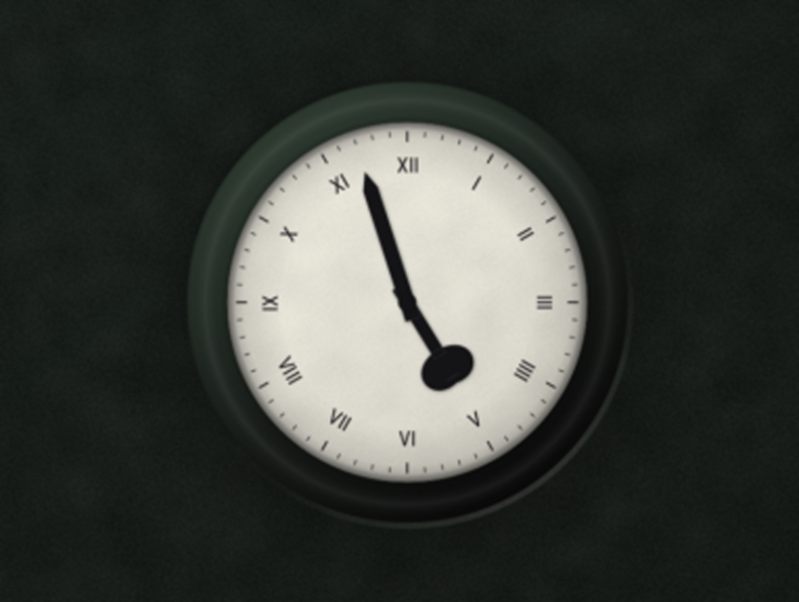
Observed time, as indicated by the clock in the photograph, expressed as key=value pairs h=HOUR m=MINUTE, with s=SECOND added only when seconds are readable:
h=4 m=57
